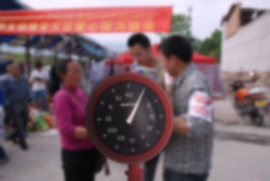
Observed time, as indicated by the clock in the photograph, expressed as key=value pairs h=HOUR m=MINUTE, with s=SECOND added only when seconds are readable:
h=1 m=5
